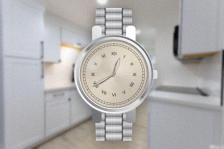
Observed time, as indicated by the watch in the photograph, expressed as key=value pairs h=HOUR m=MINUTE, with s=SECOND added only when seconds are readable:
h=12 m=40
